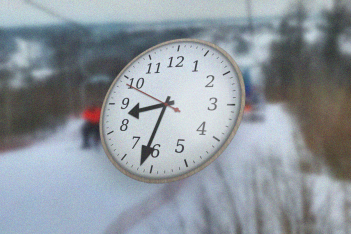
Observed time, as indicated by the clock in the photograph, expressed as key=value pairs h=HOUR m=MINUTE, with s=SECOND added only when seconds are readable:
h=8 m=31 s=49
